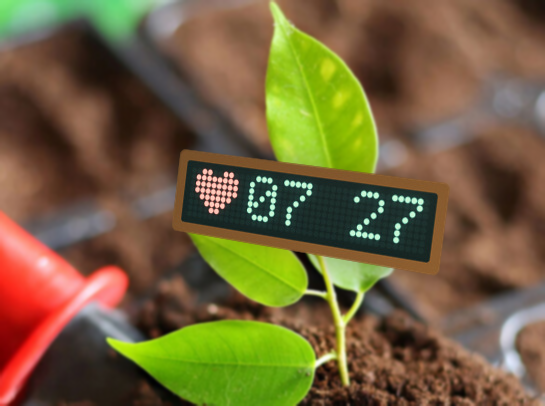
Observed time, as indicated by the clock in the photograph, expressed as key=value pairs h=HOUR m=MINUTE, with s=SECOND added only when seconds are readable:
h=7 m=27
